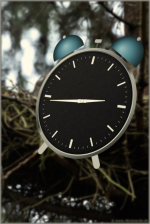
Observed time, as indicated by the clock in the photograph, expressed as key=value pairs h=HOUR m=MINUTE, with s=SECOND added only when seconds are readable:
h=2 m=44
